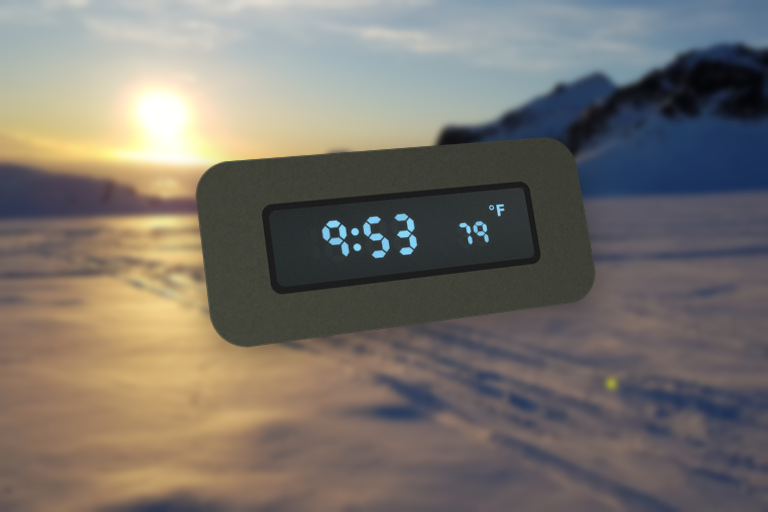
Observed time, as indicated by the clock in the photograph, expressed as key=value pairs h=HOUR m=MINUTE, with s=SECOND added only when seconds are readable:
h=9 m=53
